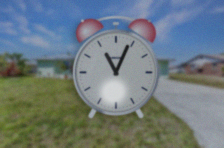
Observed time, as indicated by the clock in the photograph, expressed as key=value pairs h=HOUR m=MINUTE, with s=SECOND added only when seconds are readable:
h=11 m=4
